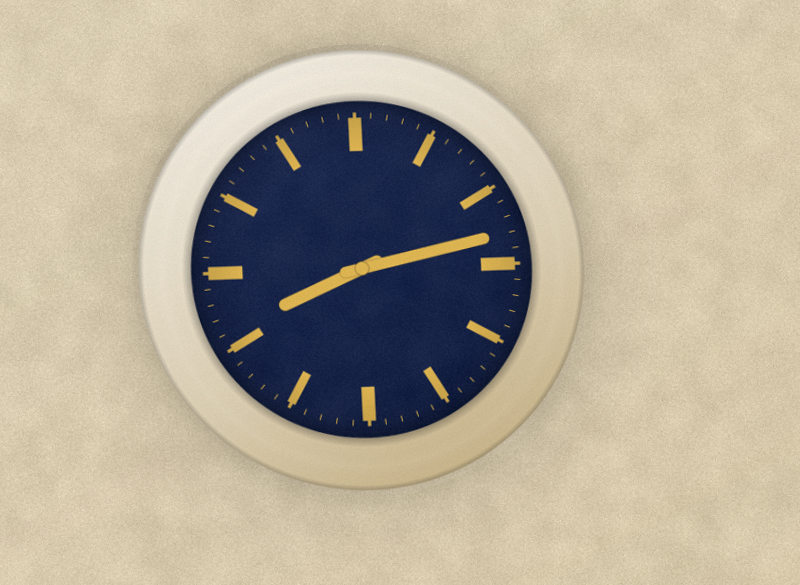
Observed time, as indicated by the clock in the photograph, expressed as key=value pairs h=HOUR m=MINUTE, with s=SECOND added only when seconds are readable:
h=8 m=13
